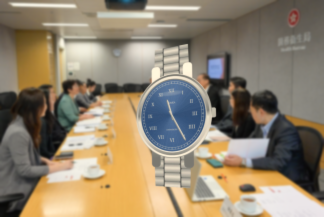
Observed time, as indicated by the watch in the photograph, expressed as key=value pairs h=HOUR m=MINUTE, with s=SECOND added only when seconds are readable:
h=11 m=25
